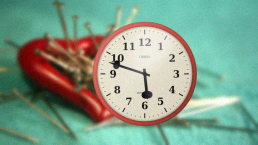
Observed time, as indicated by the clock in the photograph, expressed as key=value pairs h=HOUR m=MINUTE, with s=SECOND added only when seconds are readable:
h=5 m=48
